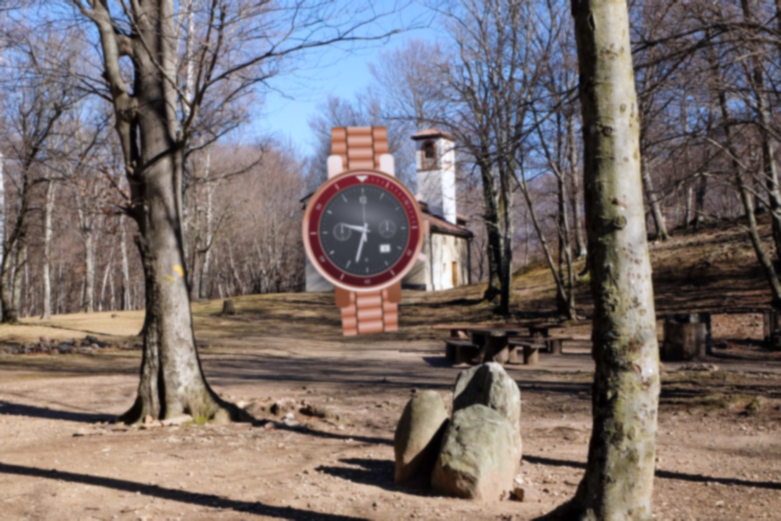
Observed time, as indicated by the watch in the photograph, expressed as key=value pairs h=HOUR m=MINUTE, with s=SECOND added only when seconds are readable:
h=9 m=33
